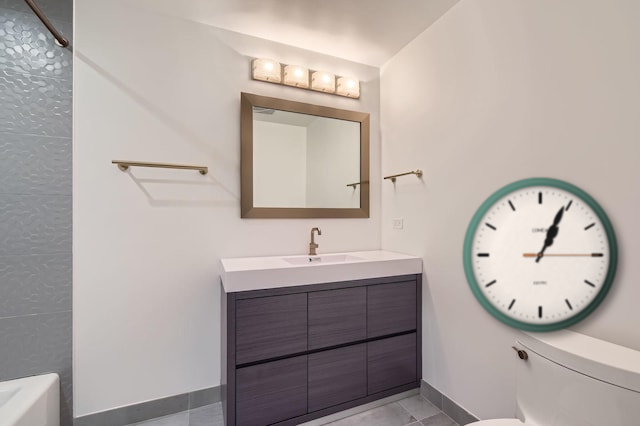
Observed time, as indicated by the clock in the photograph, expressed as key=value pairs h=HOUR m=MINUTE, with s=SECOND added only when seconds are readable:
h=1 m=4 s=15
